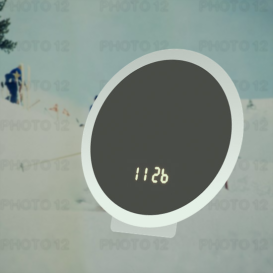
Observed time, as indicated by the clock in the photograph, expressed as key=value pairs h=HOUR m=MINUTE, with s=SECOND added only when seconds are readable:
h=11 m=26
